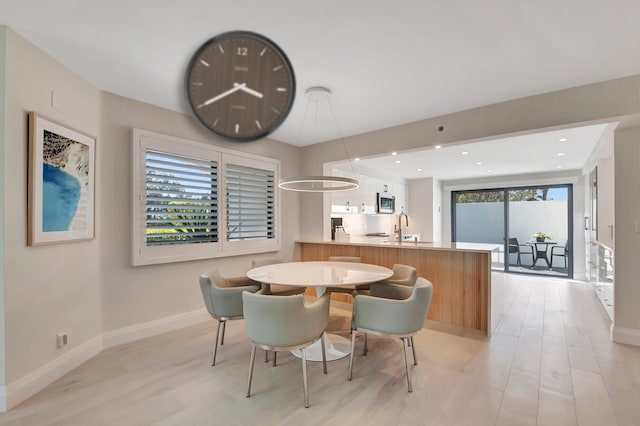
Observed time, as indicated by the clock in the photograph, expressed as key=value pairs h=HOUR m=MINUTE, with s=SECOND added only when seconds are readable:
h=3 m=40
